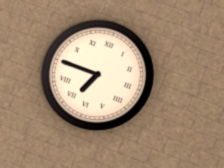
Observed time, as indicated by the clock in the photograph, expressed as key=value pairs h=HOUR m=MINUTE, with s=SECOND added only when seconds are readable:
h=6 m=45
